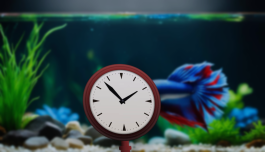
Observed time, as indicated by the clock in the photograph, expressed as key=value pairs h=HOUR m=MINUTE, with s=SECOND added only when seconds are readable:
h=1 m=53
